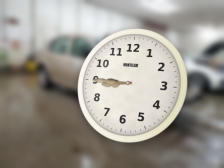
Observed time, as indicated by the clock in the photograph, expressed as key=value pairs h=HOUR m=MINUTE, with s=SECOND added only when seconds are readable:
h=8 m=45
